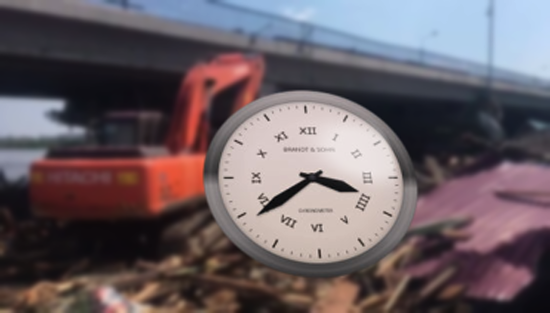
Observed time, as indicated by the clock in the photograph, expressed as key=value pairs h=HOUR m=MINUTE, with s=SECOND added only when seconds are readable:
h=3 m=39
